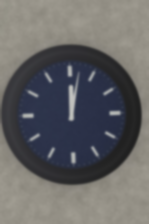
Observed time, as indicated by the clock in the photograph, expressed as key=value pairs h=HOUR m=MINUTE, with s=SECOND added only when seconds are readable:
h=12 m=2
